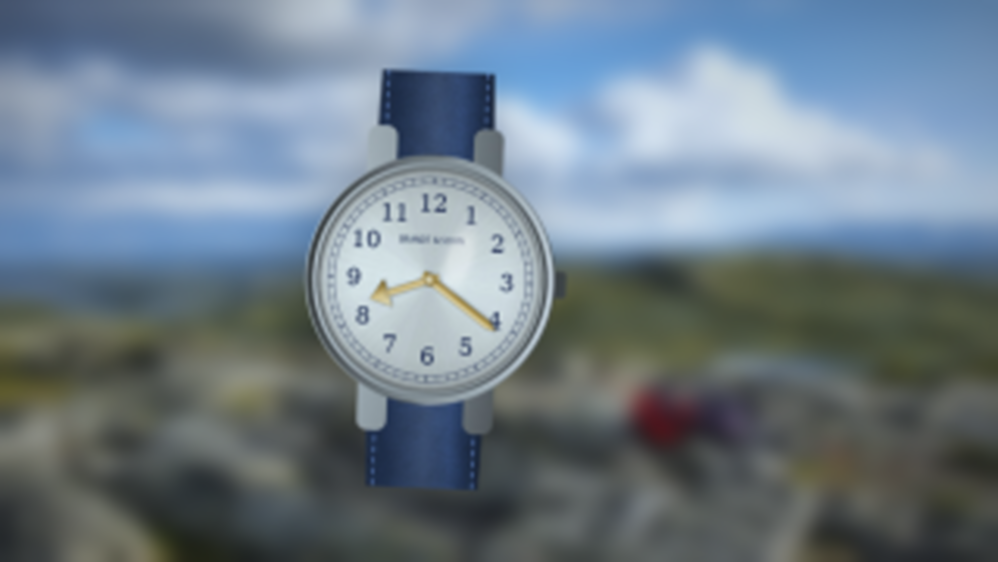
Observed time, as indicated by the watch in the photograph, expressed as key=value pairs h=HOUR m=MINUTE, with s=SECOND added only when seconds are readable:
h=8 m=21
